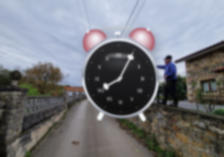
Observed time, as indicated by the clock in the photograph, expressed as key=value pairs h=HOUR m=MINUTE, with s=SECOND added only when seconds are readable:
h=8 m=5
